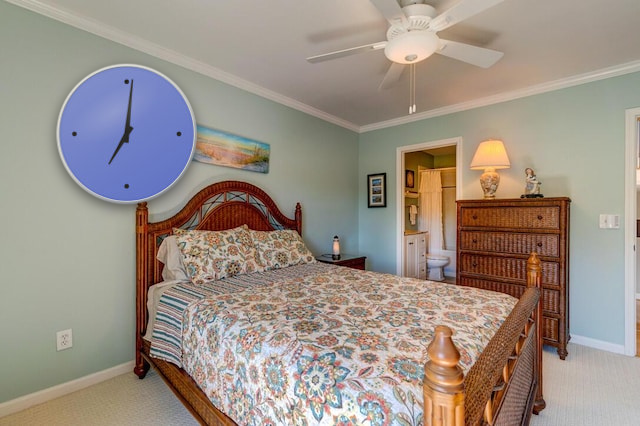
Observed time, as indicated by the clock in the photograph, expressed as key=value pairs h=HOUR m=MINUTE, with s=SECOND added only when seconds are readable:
h=7 m=1
